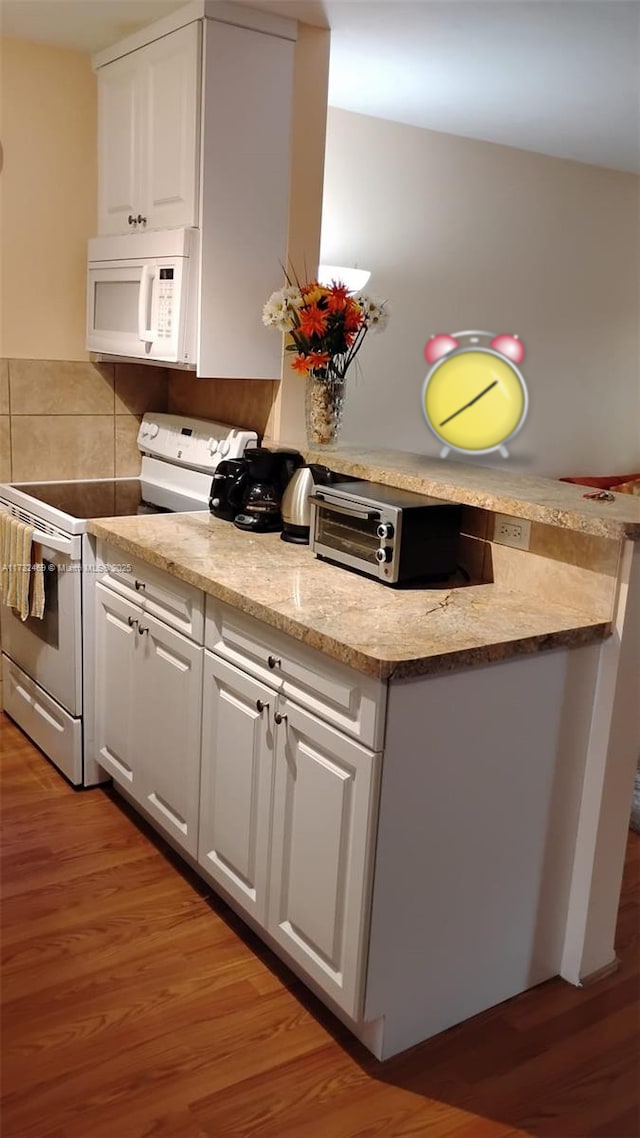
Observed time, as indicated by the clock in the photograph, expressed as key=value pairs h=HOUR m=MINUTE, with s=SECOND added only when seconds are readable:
h=1 m=39
